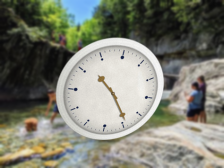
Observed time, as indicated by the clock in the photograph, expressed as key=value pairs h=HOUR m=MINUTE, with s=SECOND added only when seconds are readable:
h=10 m=24
